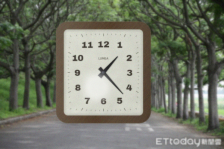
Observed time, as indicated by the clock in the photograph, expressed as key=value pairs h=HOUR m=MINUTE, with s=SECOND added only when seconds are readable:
h=1 m=23
